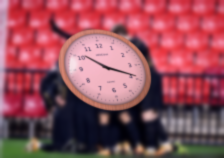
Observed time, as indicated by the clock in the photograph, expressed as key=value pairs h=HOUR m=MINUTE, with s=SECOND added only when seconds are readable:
h=10 m=19
